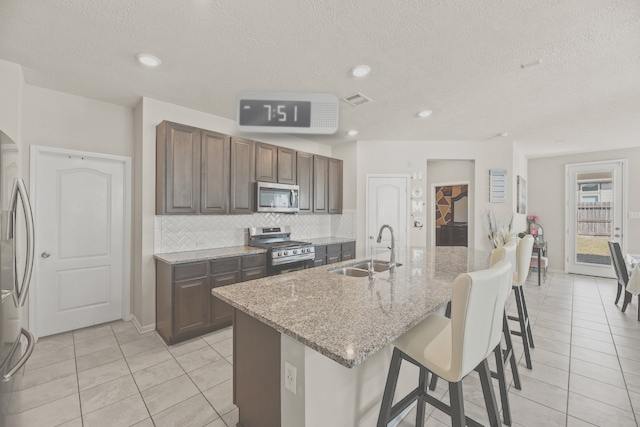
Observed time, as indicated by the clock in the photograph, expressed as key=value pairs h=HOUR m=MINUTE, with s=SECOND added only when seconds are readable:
h=7 m=51
